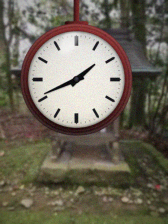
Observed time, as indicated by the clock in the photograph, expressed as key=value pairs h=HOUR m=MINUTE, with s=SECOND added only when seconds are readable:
h=1 m=41
